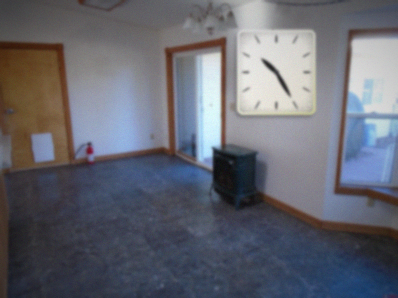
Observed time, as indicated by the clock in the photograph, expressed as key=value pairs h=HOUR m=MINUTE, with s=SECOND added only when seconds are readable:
h=10 m=25
